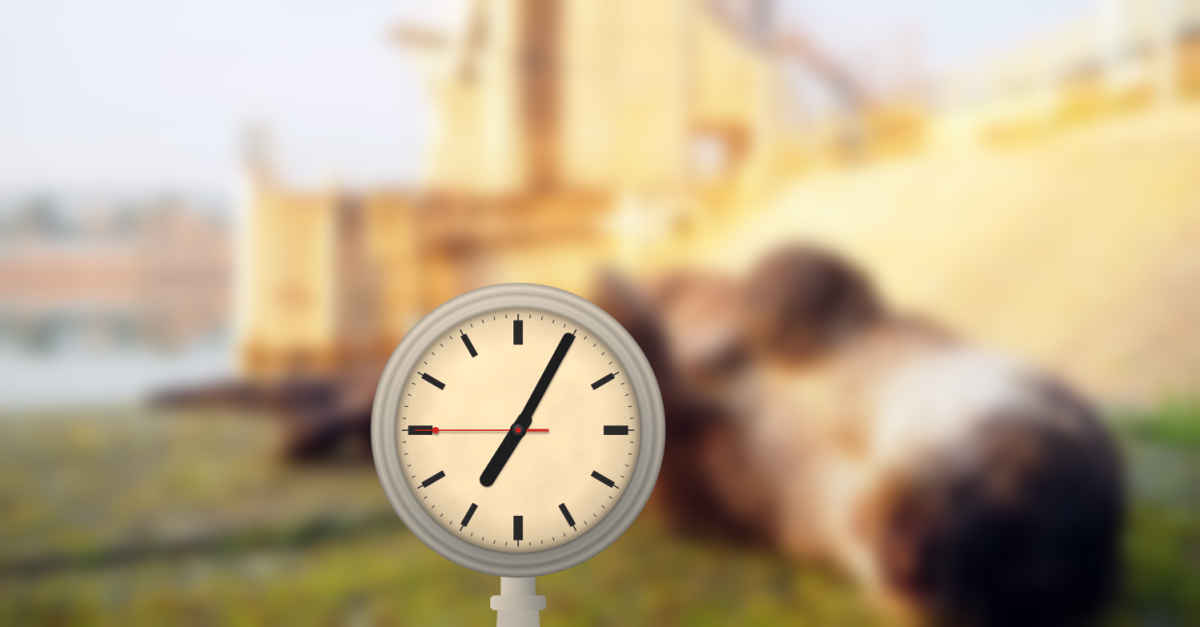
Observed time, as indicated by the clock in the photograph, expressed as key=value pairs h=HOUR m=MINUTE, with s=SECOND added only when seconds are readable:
h=7 m=4 s=45
